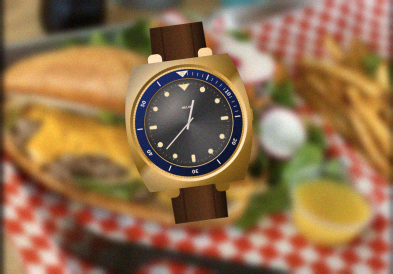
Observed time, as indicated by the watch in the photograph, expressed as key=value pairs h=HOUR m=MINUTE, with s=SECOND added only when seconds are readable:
h=12 m=38
